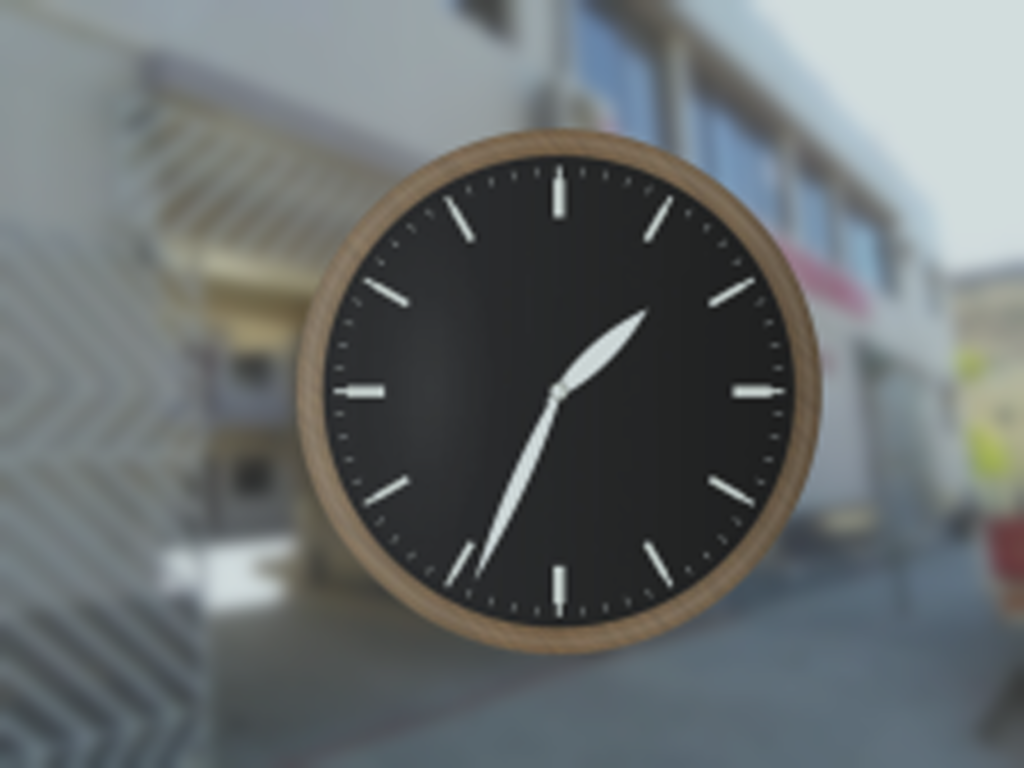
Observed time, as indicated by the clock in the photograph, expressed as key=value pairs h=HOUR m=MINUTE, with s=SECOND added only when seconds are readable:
h=1 m=34
